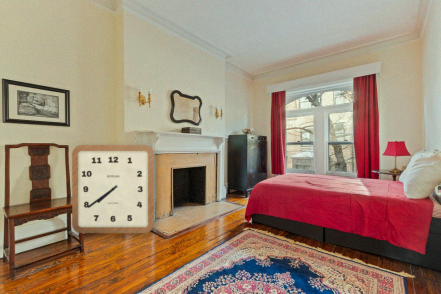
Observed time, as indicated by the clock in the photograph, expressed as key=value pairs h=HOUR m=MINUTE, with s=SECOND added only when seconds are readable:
h=7 m=39
